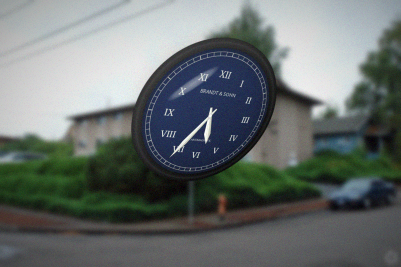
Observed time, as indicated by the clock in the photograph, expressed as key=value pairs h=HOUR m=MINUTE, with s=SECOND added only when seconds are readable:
h=5 m=35
